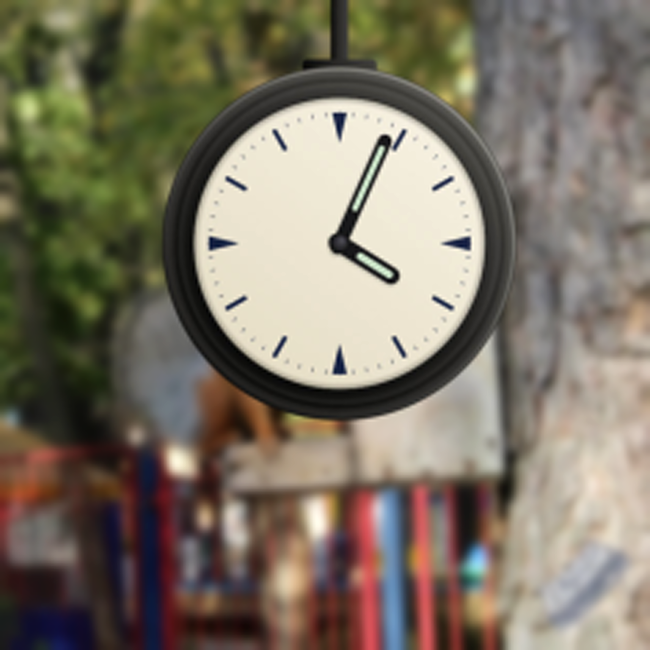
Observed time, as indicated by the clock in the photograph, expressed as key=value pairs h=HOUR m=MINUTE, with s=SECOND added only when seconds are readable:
h=4 m=4
